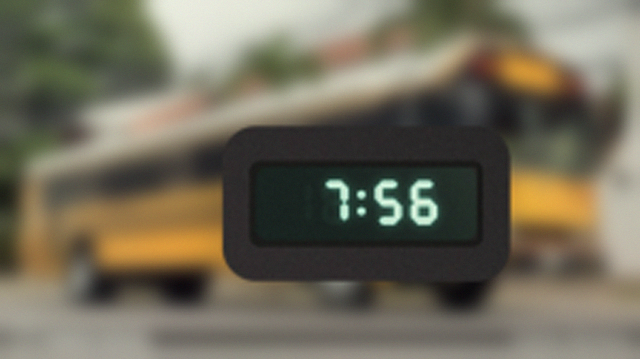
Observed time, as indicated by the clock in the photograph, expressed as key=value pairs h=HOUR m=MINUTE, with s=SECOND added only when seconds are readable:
h=7 m=56
